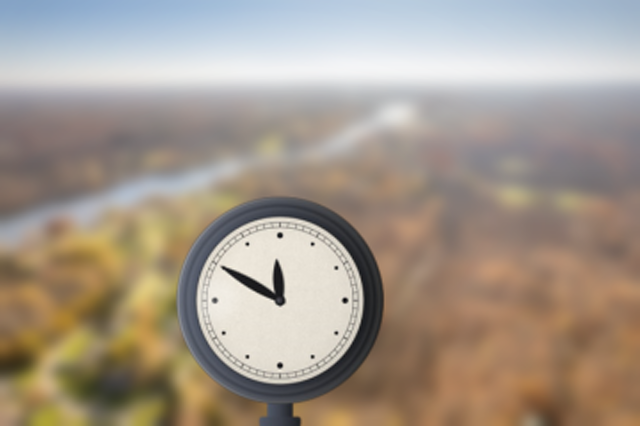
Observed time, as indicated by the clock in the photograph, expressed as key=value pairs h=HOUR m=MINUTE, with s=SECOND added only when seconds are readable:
h=11 m=50
